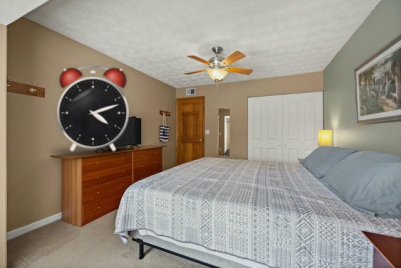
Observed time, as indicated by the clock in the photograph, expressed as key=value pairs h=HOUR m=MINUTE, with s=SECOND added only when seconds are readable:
h=4 m=12
